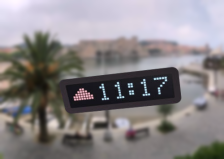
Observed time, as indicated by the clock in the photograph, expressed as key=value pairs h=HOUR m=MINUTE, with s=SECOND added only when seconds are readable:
h=11 m=17
